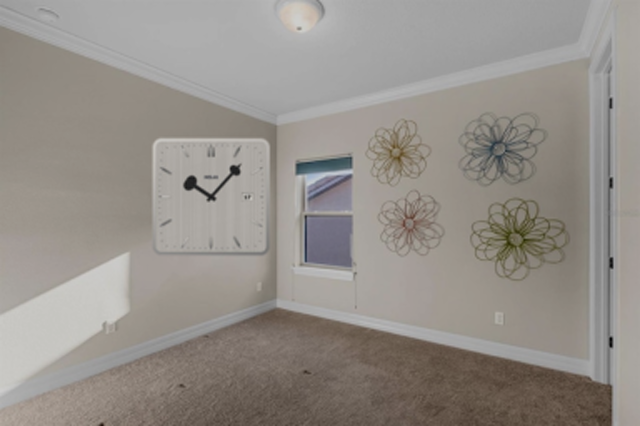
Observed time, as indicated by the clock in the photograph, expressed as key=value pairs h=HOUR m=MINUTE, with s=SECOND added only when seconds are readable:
h=10 m=7
